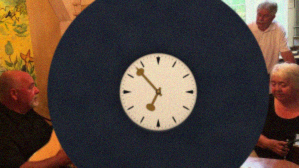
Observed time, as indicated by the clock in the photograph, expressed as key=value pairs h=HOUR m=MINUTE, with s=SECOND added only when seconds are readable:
h=6 m=53
